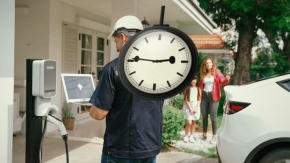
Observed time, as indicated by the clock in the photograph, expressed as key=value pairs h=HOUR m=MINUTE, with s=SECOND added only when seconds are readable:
h=2 m=46
